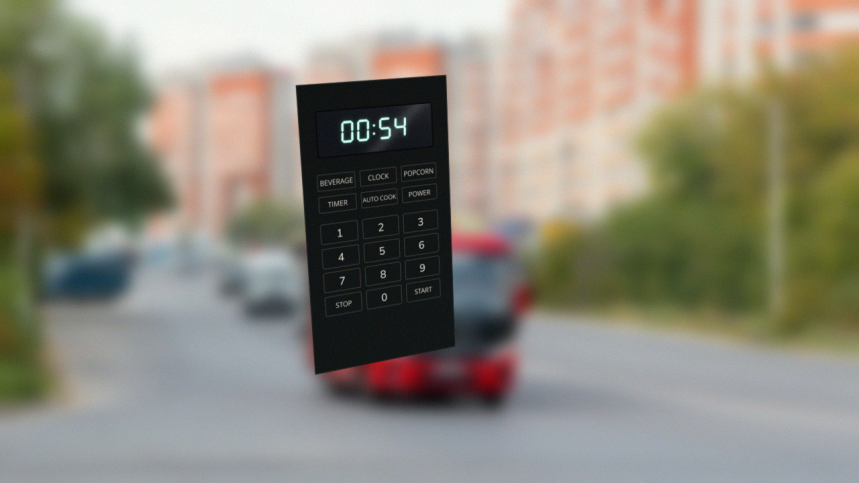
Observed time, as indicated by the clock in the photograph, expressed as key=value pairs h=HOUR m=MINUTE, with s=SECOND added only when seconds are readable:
h=0 m=54
